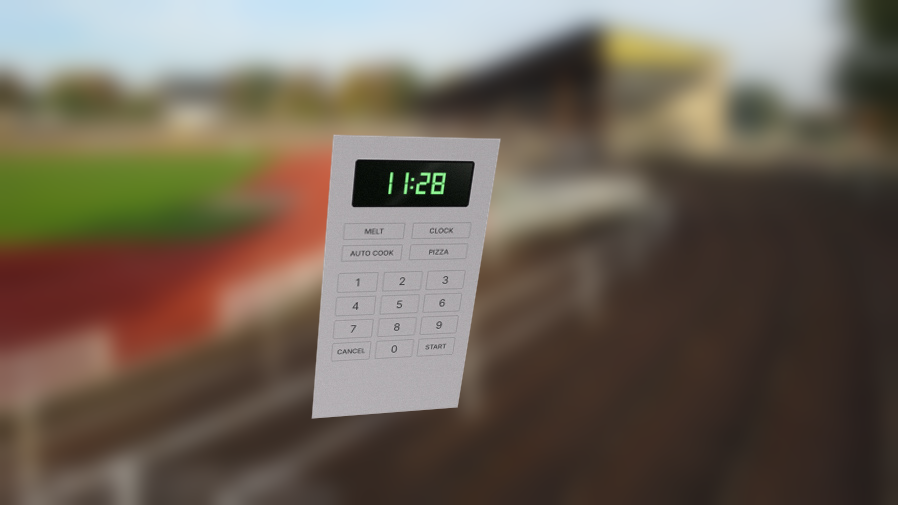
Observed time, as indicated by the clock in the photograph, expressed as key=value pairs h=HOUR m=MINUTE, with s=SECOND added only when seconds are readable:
h=11 m=28
